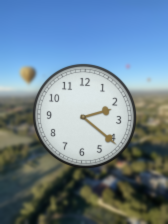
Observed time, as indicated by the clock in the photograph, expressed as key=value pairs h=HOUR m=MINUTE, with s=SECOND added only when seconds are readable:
h=2 m=21
